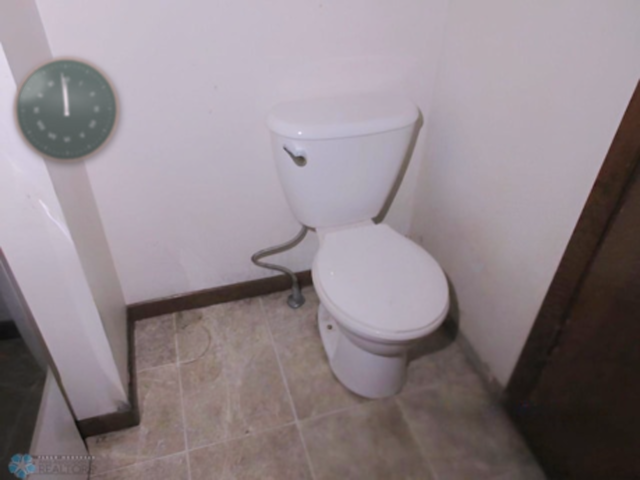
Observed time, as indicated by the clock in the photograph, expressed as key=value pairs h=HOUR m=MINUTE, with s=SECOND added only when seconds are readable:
h=11 m=59
